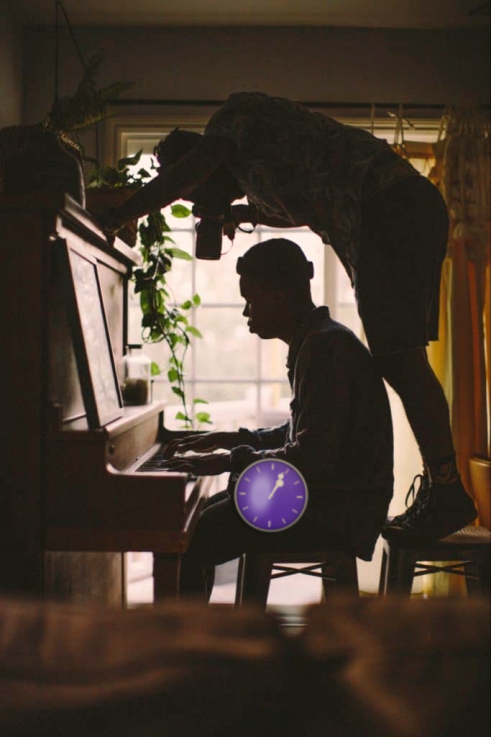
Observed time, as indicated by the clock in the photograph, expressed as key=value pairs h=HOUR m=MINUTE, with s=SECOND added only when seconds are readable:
h=1 m=4
